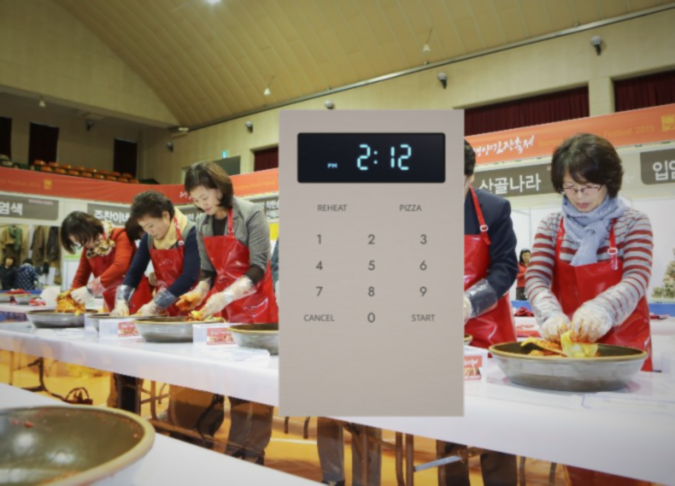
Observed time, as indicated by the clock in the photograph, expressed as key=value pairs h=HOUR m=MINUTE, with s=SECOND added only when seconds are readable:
h=2 m=12
